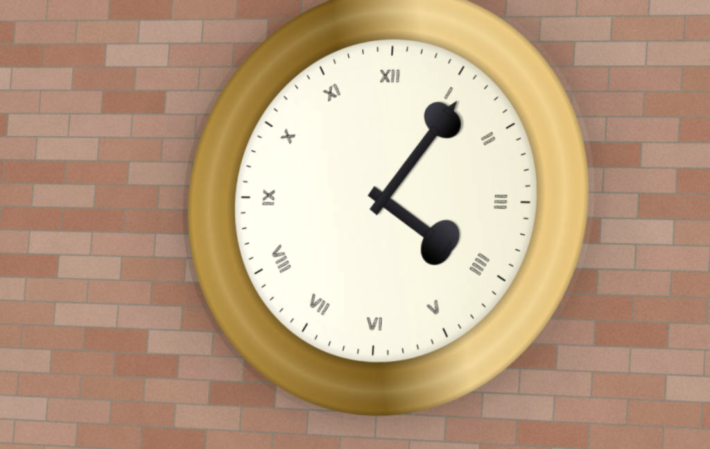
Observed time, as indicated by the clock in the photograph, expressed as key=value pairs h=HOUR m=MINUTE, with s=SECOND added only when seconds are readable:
h=4 m=6
